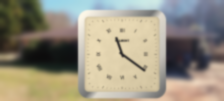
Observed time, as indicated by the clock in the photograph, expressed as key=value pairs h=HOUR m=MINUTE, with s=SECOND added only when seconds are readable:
h=11 m=21
